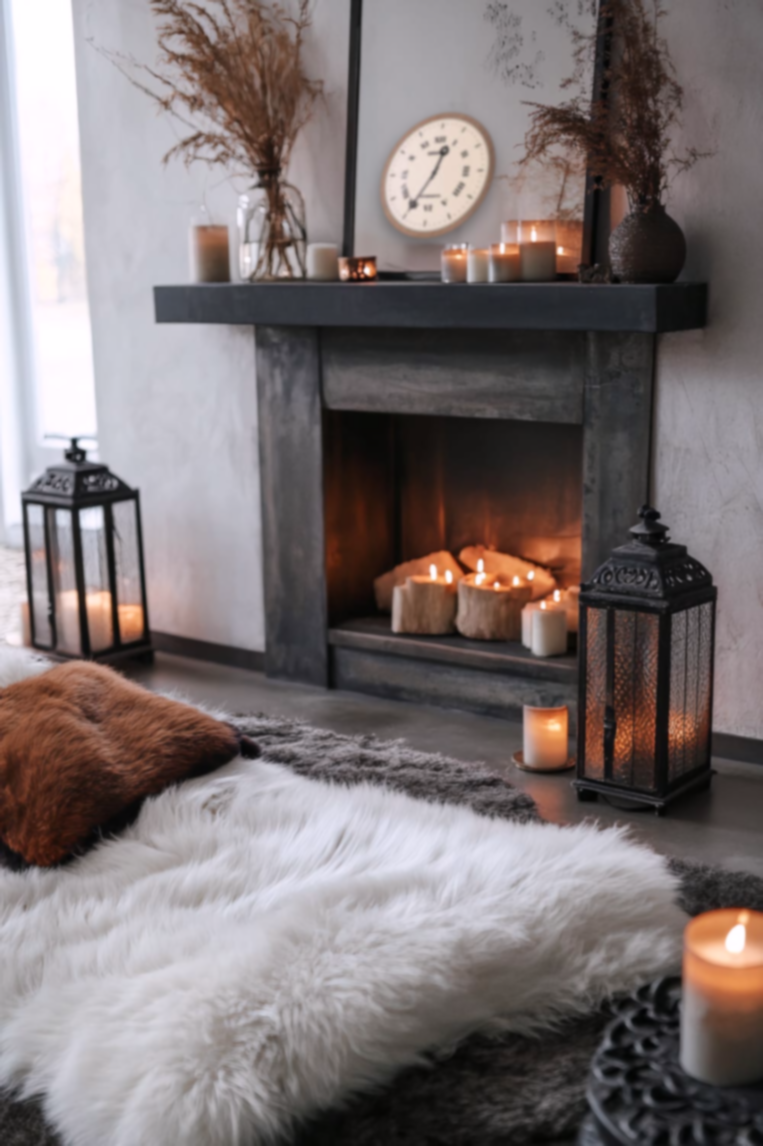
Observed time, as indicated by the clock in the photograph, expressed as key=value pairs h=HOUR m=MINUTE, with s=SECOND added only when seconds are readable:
h=12 m=35
